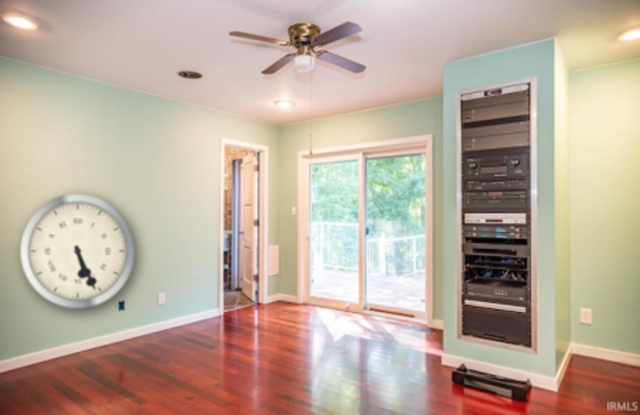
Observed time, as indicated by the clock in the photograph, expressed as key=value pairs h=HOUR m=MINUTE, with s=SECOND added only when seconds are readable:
h=5 m=26
